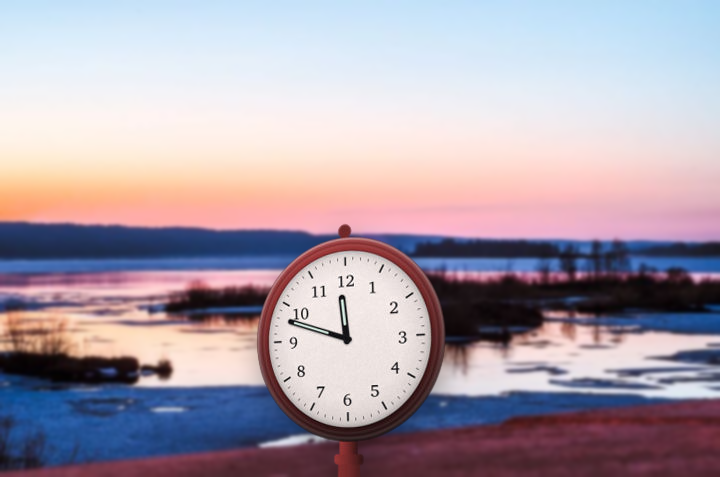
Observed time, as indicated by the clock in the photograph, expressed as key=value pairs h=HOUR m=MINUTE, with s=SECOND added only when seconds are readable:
h=11 m=48
